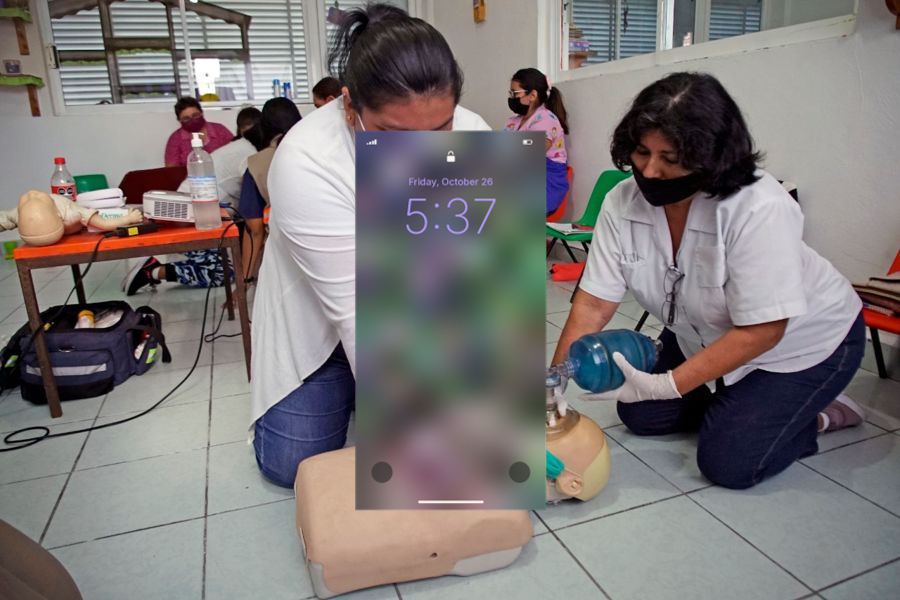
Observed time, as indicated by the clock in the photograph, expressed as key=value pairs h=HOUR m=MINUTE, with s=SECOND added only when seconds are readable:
h=5 m=37
